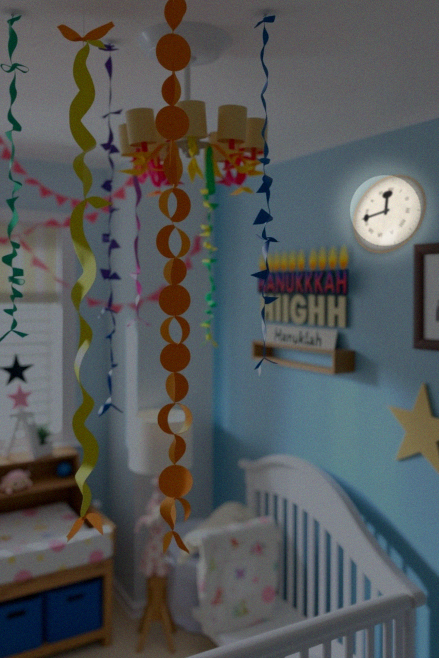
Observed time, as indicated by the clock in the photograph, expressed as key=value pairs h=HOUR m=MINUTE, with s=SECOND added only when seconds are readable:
h=11 m=42
